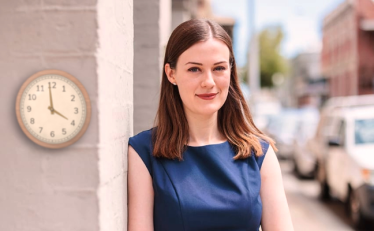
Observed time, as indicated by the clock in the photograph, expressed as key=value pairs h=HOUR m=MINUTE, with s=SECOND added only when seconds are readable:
h=3 m=59
